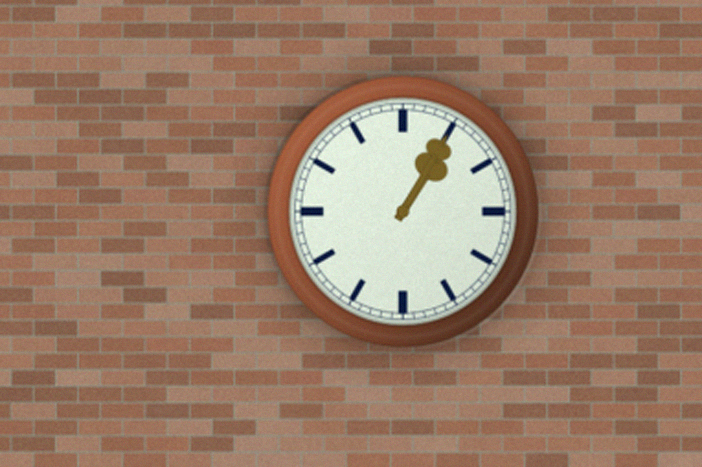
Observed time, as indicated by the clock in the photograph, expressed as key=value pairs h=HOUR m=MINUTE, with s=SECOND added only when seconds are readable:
h=1 m=5
